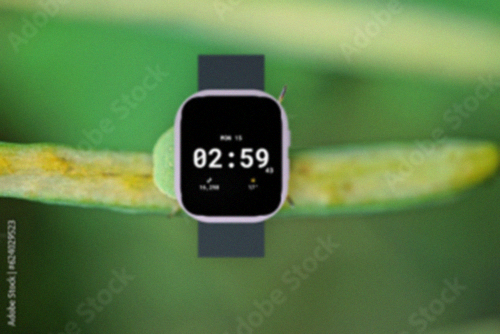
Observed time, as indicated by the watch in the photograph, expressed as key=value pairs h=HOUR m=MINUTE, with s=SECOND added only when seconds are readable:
h=2 m=59
